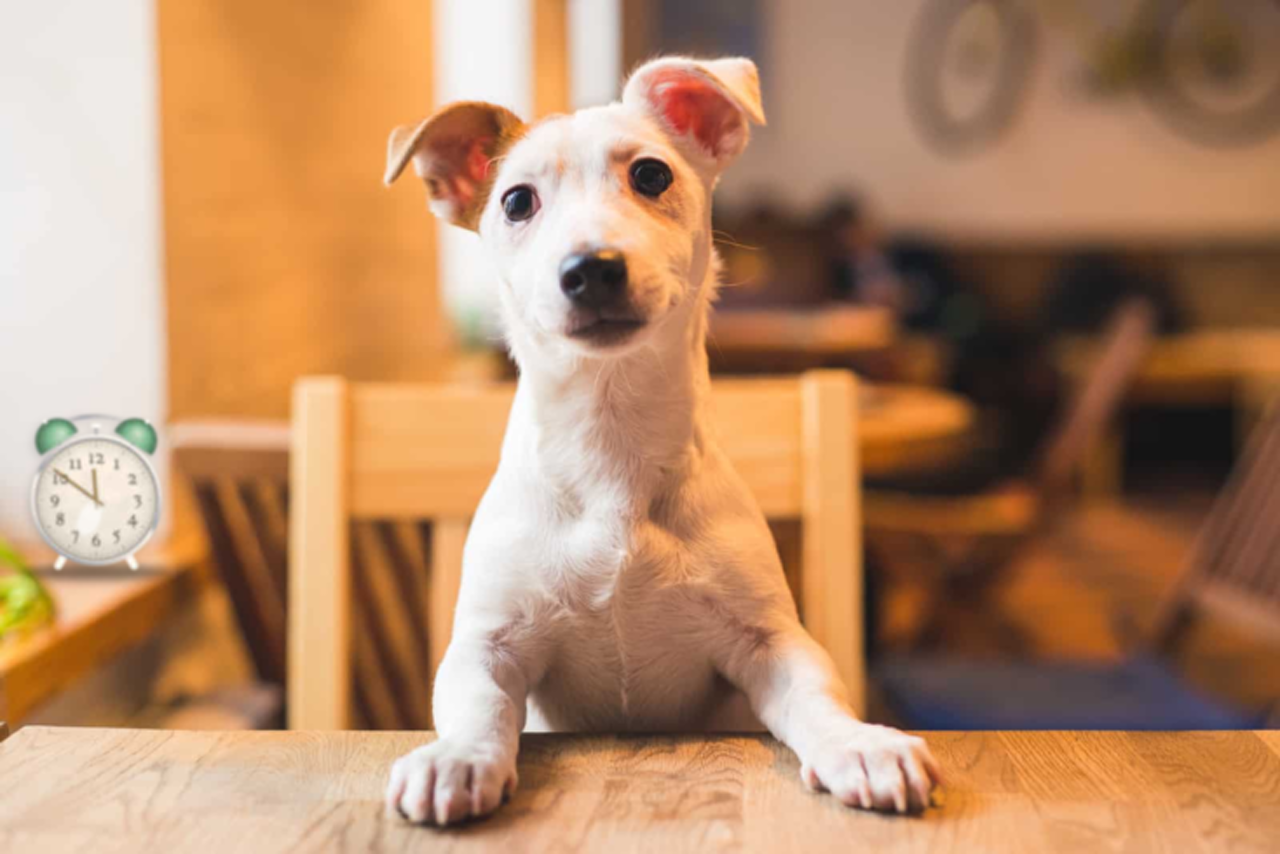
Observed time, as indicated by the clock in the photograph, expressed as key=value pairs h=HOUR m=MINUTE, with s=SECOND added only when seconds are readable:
h=11 m=51
